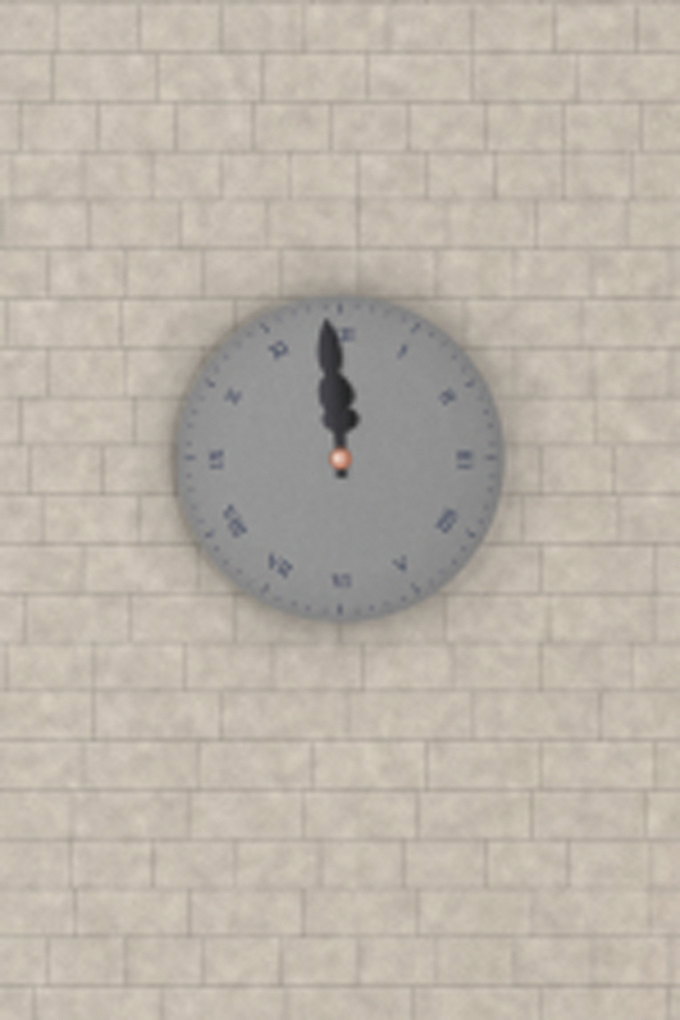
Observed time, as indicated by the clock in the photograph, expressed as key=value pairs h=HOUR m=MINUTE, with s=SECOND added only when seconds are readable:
h=11 m=59
